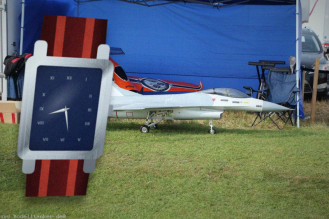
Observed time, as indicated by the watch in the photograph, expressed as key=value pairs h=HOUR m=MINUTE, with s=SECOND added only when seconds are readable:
h=8 m=28
